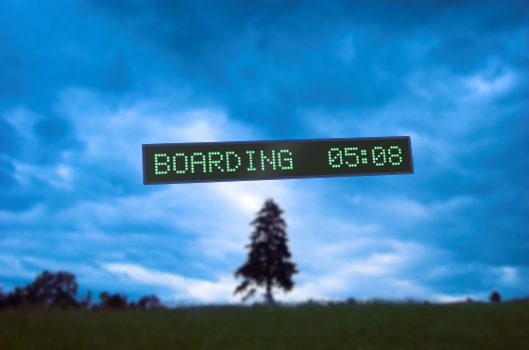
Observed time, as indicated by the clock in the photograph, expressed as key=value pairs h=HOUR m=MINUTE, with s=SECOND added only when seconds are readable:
h=5 m=8
